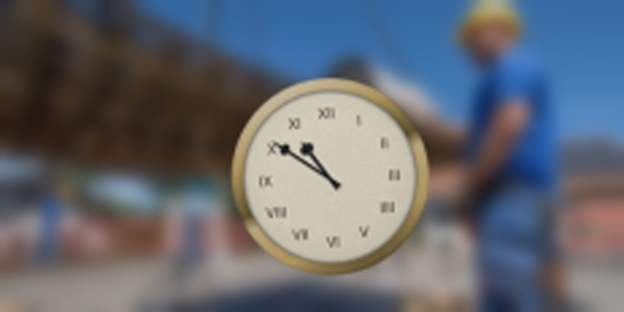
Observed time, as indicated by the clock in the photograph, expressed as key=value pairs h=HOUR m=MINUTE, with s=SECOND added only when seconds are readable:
h=10 m=51
